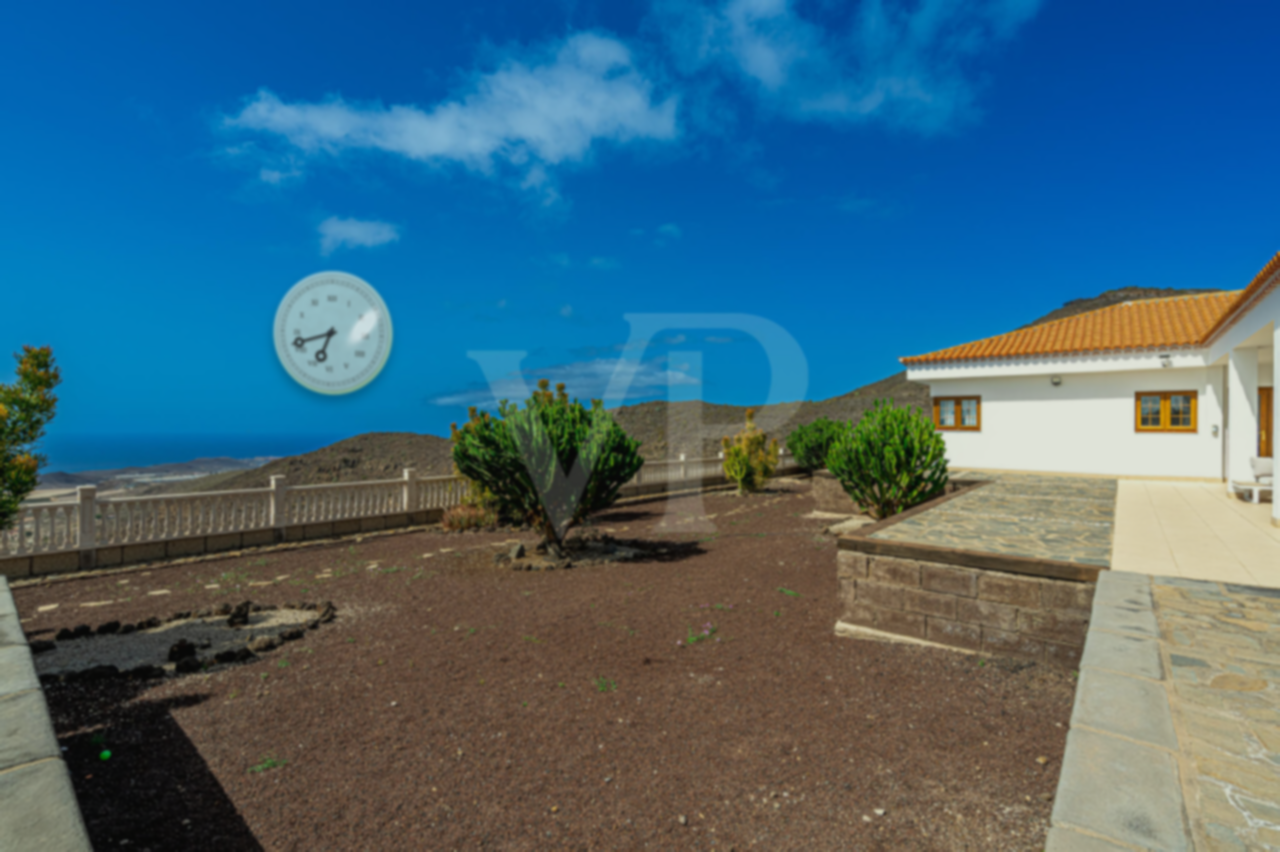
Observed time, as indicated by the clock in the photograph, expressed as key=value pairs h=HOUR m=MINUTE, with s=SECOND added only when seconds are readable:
h=6 m=42
